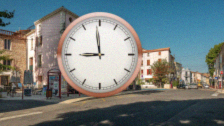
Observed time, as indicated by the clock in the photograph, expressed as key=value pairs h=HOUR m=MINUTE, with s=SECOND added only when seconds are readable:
h=8 m=59
